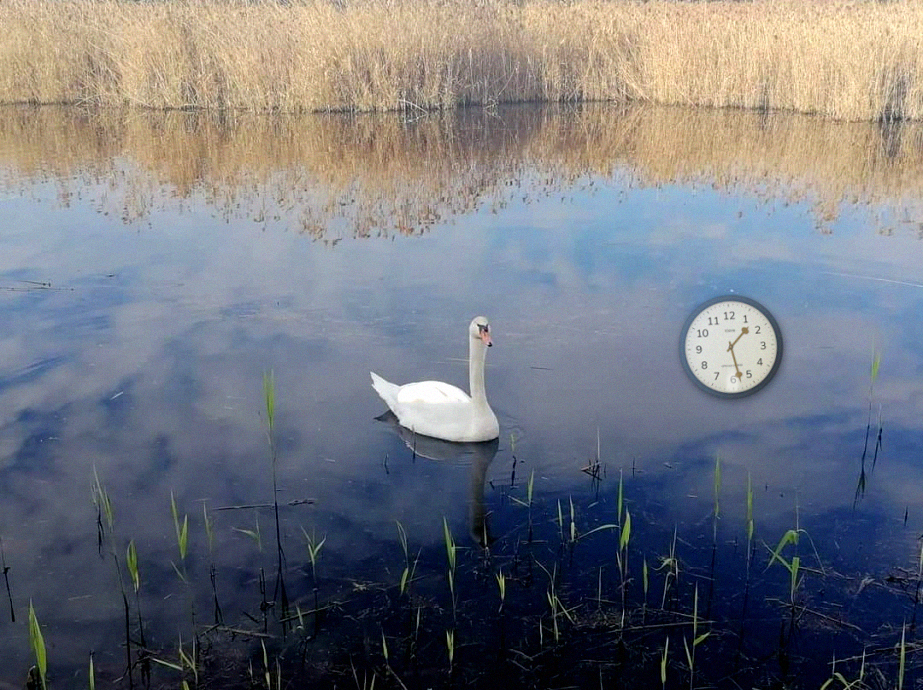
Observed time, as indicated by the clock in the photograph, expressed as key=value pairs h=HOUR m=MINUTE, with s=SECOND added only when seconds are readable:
h=1 m=28
